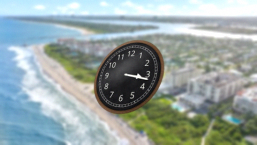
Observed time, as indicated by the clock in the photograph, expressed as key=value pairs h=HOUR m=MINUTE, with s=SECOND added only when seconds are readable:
h=3 m=17
